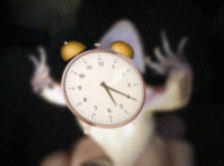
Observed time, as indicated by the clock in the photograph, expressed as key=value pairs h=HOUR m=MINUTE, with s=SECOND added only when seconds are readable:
h=5 m=20
